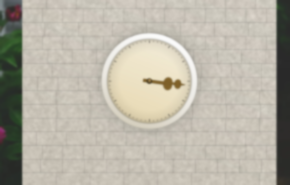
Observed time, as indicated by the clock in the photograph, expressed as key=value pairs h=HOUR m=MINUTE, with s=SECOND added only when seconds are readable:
h=3 m=16
